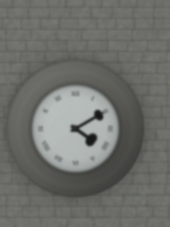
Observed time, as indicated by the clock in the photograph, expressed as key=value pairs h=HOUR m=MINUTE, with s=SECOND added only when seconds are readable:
h=4 m=10
